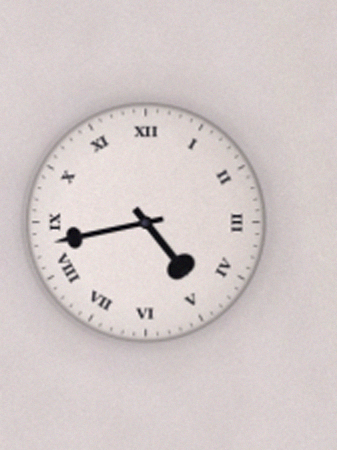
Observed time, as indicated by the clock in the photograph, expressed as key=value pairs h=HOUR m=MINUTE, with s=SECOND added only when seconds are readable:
h=4 m=43
